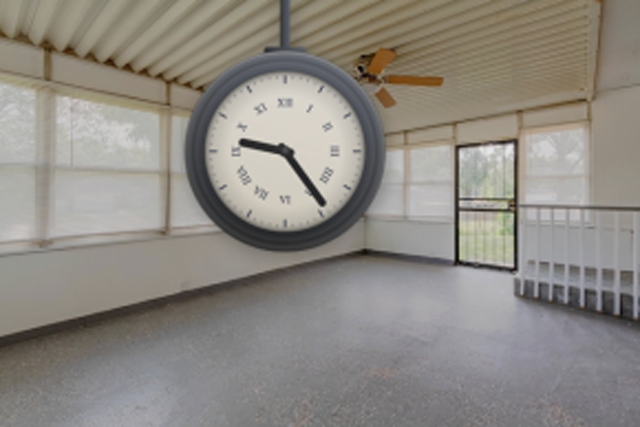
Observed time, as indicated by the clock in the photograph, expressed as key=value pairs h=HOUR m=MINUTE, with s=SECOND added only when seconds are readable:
h=9 m=24
